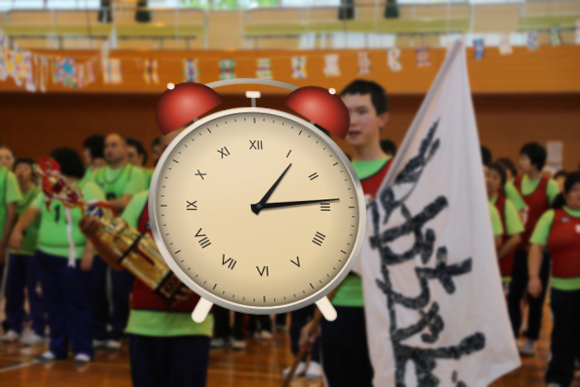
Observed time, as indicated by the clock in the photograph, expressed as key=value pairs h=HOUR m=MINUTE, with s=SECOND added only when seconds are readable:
h=1 m=14
